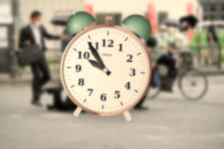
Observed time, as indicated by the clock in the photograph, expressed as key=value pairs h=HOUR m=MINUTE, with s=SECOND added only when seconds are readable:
h=9 m=54
